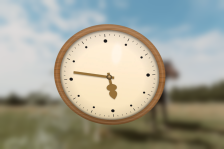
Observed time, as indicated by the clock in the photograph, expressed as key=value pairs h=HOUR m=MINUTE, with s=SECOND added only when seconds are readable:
h=5 m=47
